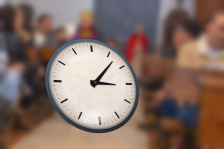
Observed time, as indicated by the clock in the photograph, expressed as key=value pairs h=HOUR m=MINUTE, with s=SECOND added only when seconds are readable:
h=3 m=7
